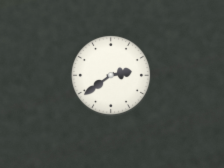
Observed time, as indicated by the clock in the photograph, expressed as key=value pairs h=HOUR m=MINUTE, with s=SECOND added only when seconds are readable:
h=2 m=39
